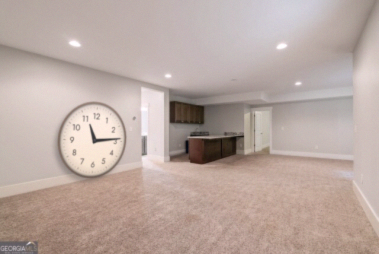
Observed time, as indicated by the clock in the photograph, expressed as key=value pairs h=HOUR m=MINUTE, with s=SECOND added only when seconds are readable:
h=11 m=14
